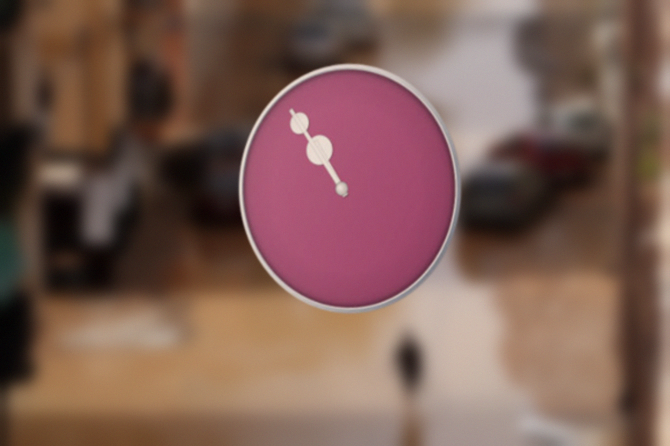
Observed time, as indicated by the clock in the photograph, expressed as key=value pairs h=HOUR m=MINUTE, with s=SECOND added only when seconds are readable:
h=10 m=54
